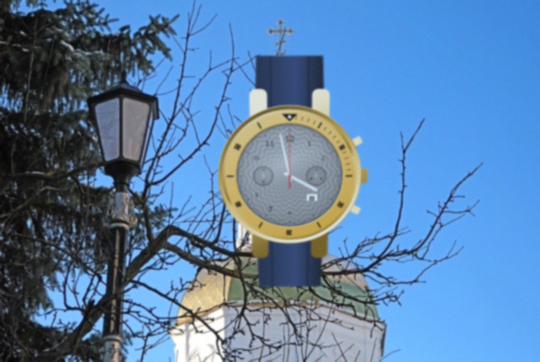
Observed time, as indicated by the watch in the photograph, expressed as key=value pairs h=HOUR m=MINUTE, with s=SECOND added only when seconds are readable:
h=3 m=58
